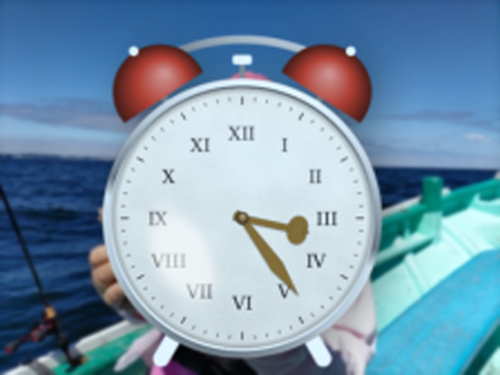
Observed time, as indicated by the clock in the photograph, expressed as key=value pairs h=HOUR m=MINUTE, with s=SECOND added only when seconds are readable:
h=3 m=24
